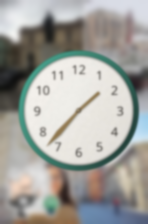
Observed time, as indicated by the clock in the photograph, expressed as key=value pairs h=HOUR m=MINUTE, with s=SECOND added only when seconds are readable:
h=1 m=37
